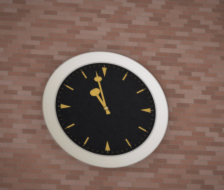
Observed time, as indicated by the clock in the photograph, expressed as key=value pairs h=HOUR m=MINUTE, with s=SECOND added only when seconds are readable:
h=10 m=58
